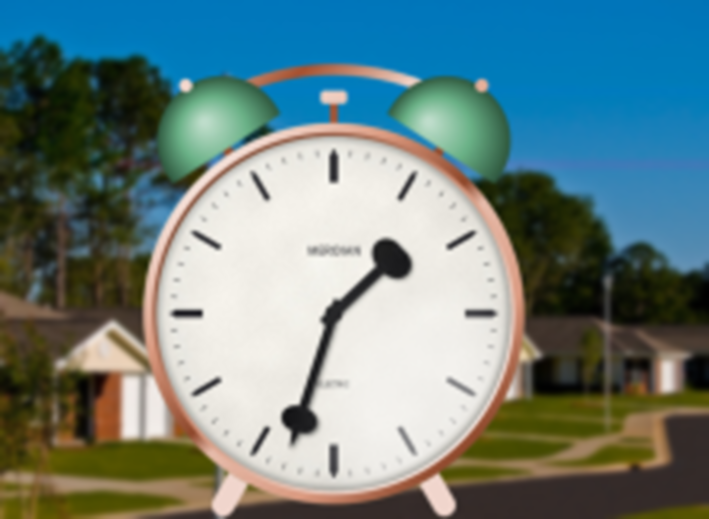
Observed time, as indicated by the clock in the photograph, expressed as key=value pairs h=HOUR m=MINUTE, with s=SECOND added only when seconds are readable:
h=1 m=33
